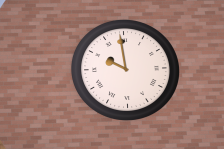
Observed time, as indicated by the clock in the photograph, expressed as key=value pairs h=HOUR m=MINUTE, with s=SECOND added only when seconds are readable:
h=9 m=59
